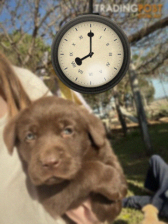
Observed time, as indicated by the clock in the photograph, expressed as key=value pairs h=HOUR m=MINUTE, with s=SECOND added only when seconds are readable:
h=8 m=0
